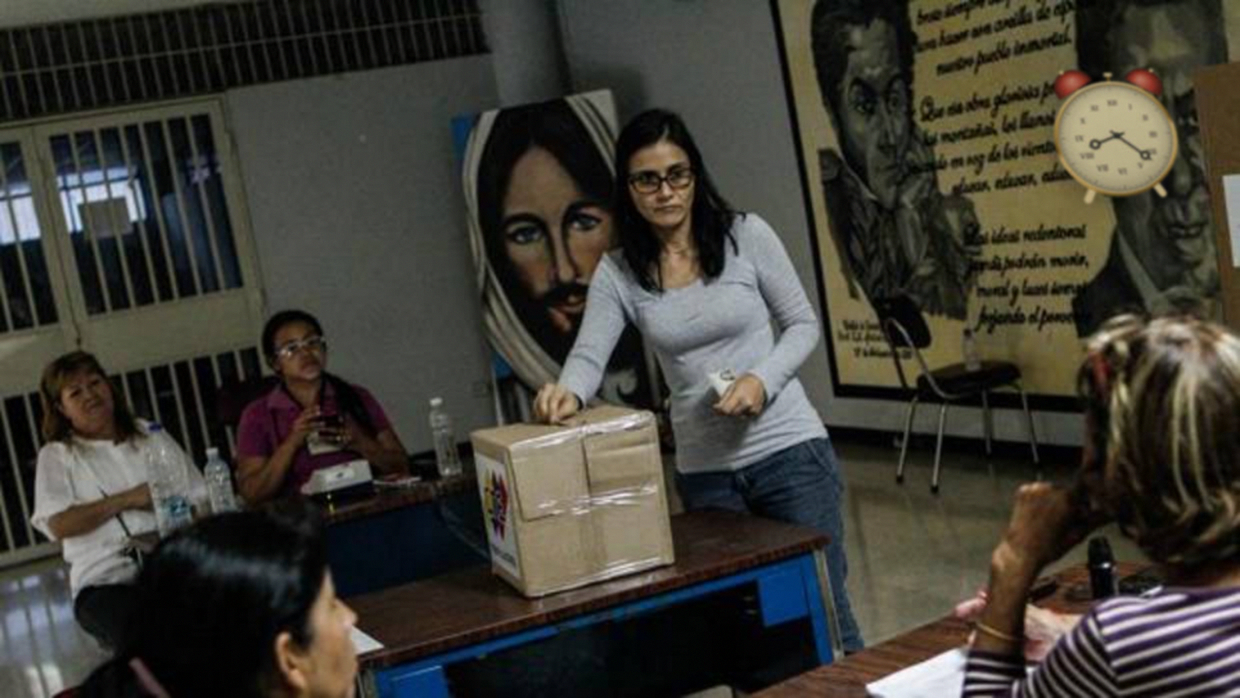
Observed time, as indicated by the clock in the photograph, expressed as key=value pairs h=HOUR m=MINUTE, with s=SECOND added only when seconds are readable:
h=8 m=22
